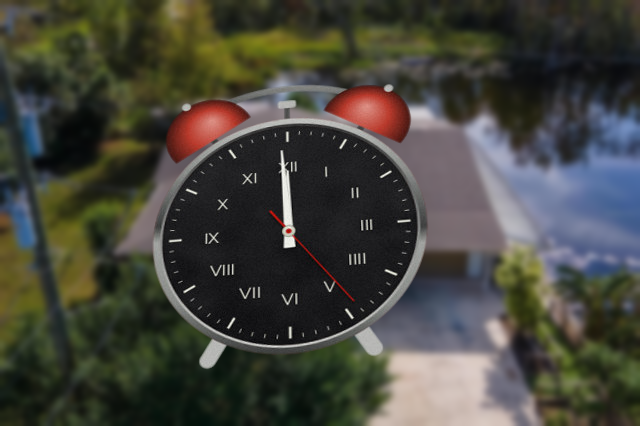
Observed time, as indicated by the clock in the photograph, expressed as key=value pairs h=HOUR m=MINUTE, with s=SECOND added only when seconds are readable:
h=11 m=59 s=24
